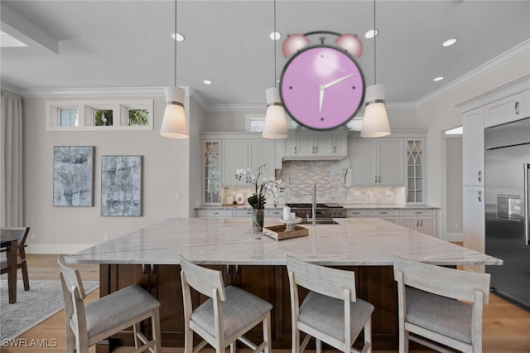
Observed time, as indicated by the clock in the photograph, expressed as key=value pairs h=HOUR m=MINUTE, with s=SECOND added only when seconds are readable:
h=6 m=11
